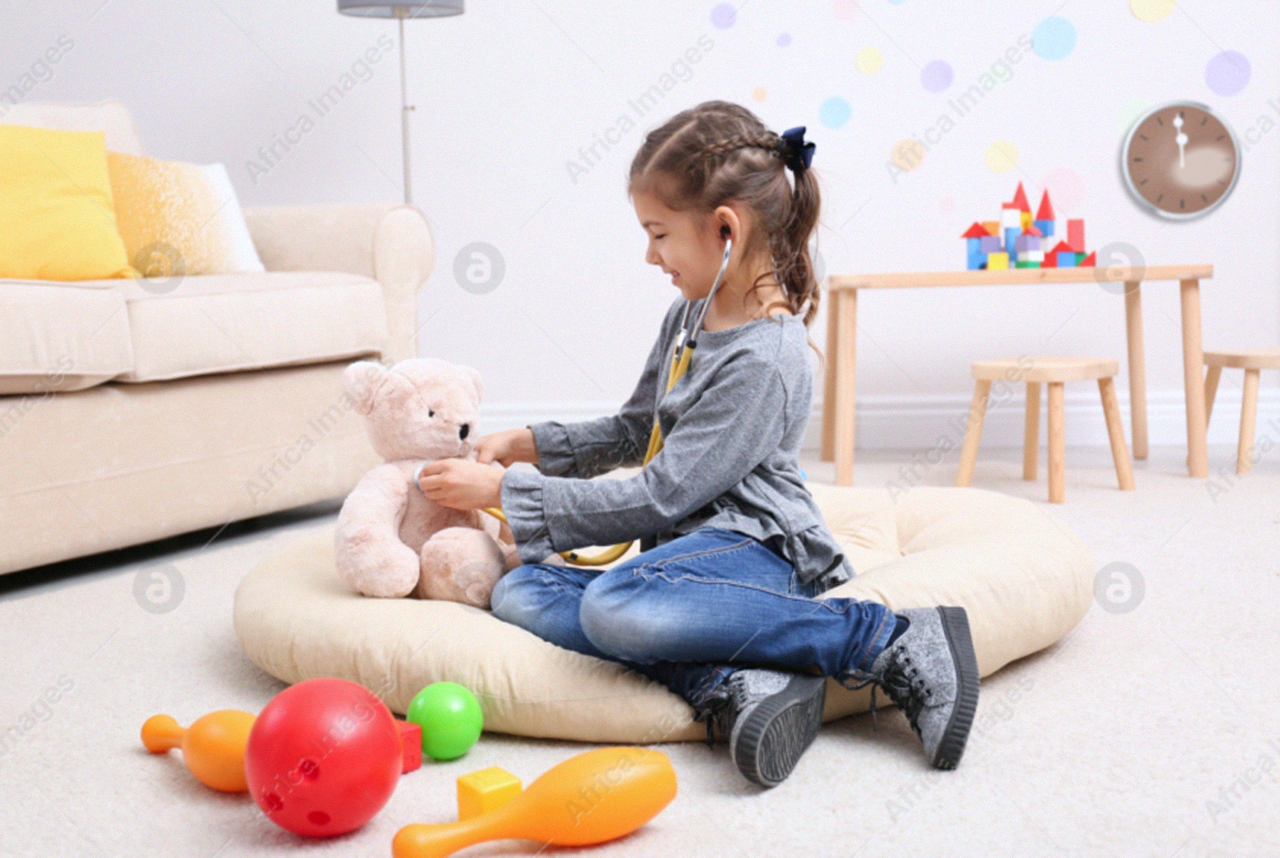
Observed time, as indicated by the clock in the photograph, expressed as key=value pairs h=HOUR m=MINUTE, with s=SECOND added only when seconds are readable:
h=11 m=59
